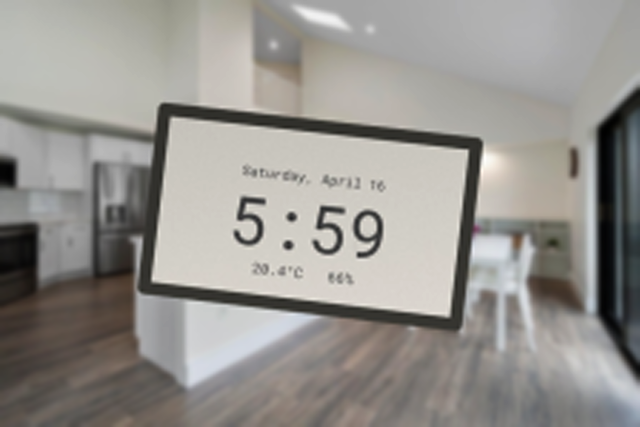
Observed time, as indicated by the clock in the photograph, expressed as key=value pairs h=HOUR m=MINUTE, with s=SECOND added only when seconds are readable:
h=5 m=59
